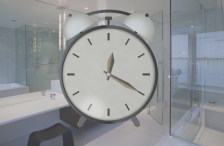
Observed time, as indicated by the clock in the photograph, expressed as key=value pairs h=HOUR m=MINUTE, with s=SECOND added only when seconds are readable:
h=12 m=20
